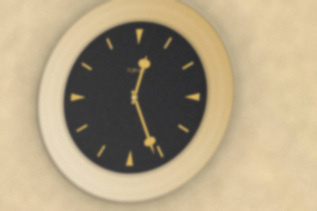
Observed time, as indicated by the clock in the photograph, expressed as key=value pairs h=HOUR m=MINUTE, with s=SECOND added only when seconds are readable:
h=12 m=26
